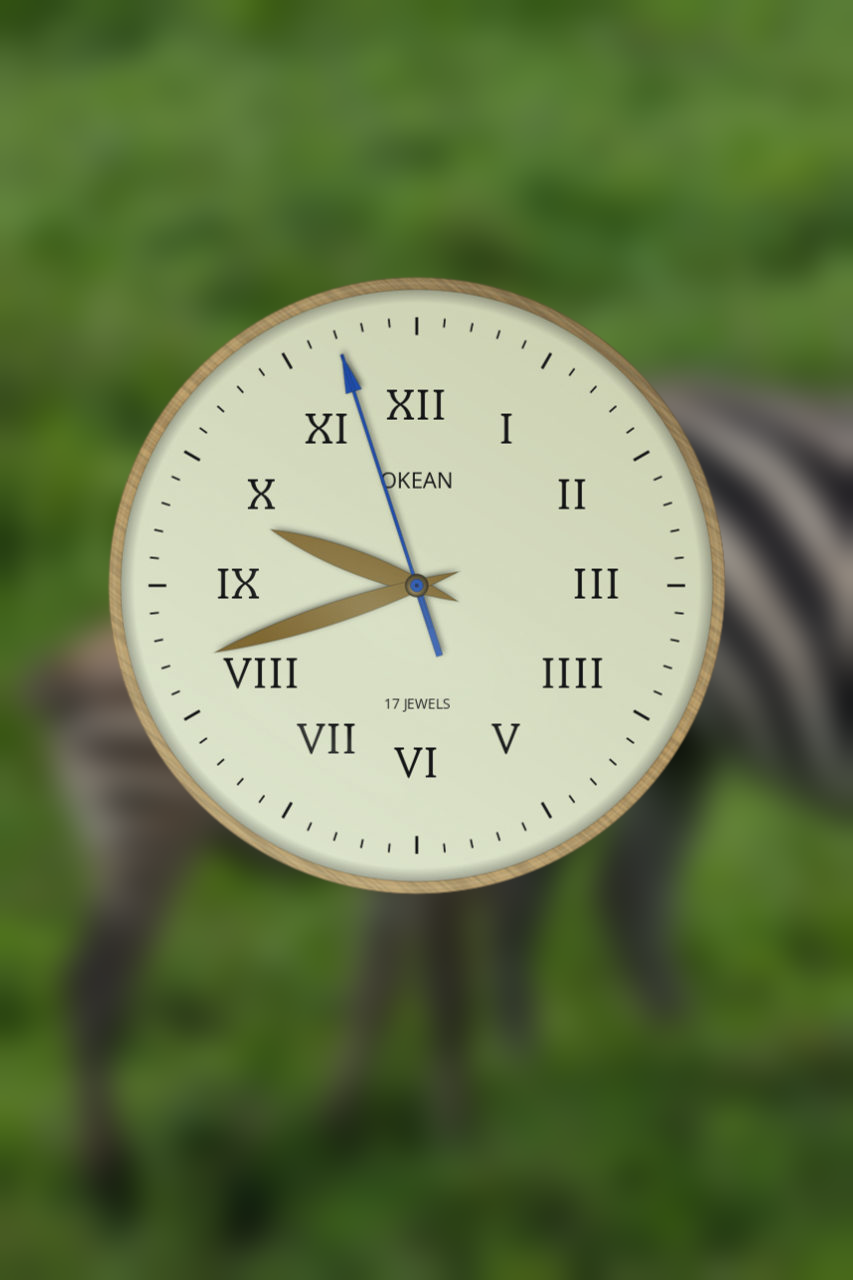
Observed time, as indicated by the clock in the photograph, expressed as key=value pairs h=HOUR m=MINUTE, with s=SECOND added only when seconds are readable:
h=9 m=41 s=57
